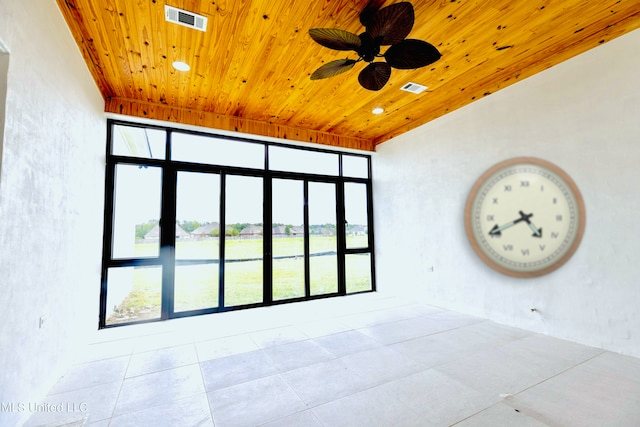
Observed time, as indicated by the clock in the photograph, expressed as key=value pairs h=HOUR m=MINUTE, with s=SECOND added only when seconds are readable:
h=4 m=41
